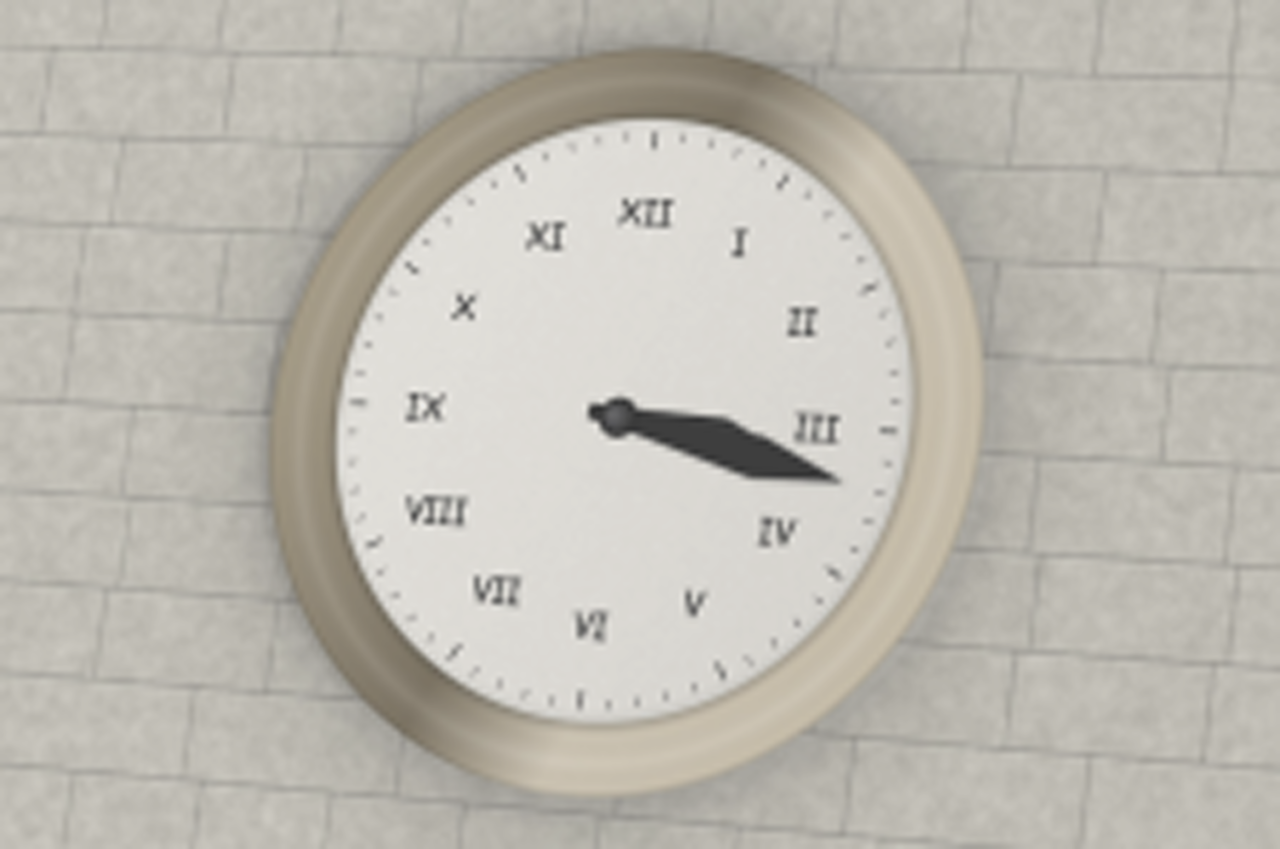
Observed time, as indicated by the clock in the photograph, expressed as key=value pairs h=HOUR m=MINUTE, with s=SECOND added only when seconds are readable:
h=3 m=17
